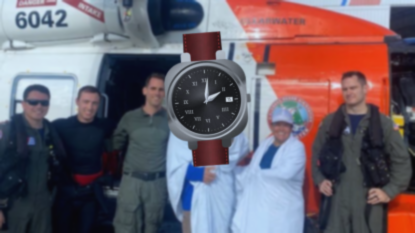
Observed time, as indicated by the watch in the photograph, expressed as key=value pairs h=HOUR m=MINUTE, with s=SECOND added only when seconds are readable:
h=2 m=1
